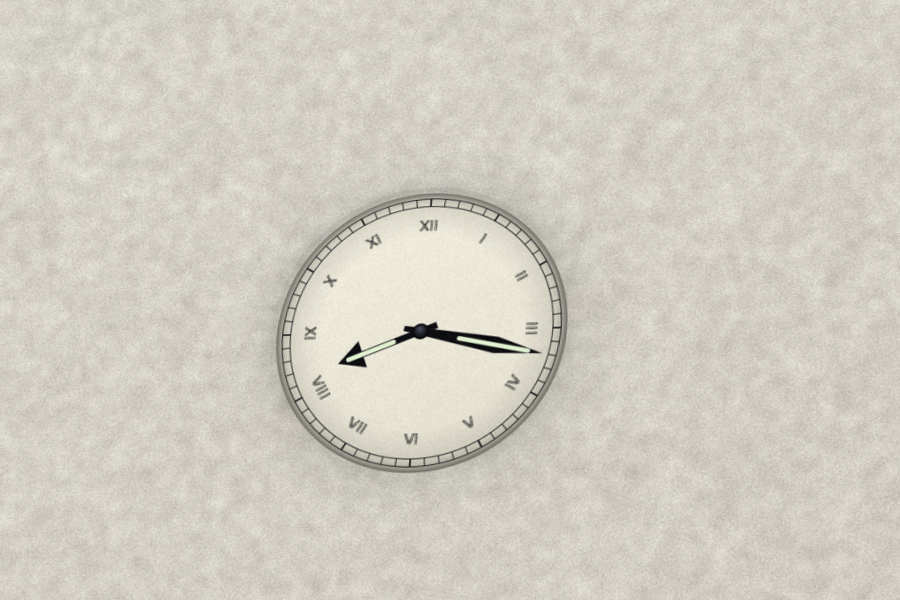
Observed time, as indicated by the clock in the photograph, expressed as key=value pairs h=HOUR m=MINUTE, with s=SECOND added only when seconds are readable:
h=8 m=17
